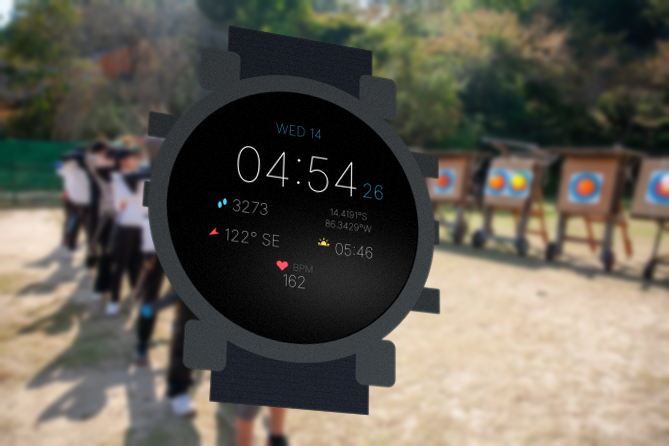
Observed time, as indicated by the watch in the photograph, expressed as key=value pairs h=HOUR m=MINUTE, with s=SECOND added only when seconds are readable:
h=4 m=54 s=26
